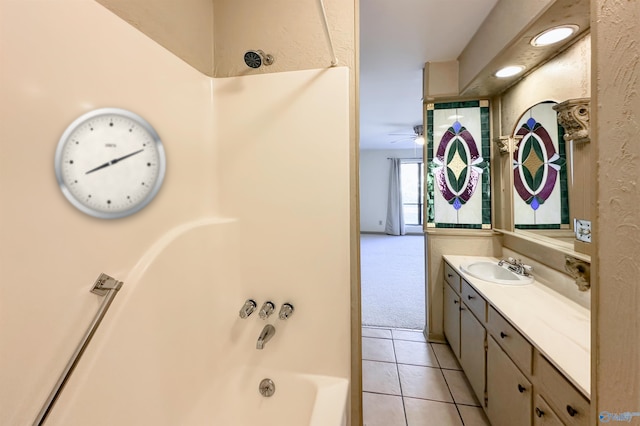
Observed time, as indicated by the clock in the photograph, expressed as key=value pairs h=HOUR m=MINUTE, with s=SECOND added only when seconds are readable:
h=8 m=11
